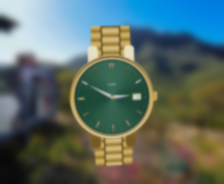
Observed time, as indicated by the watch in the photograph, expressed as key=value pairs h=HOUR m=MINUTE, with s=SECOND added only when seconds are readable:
h=2 m=50
